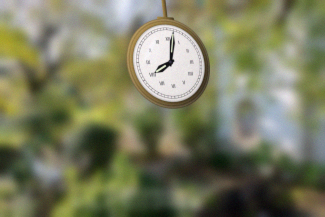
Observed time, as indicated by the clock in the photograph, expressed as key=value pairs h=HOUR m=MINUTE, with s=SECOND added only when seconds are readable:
h=8 m=2
